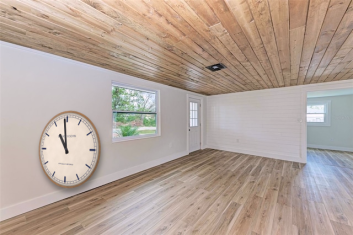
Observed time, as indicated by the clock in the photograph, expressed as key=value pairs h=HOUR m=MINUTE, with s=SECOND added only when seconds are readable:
h=10 m=59
